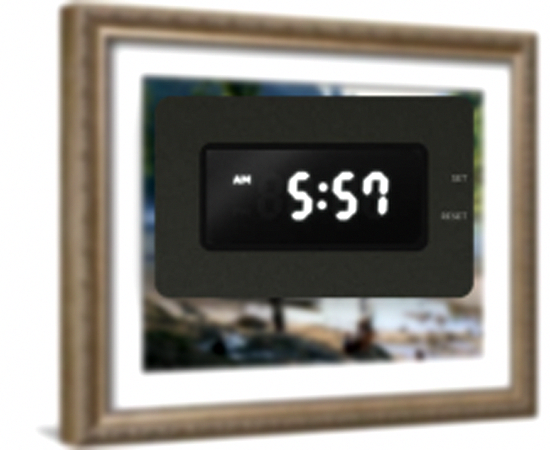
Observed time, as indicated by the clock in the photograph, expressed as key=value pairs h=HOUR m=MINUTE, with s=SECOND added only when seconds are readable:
h=5 m=57
